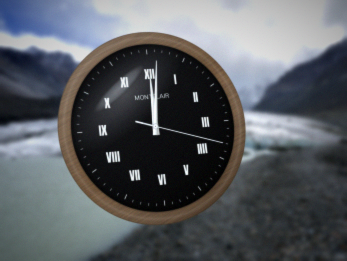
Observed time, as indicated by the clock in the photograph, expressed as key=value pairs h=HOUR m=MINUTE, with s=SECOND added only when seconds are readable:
h=12 m=1 s=18
